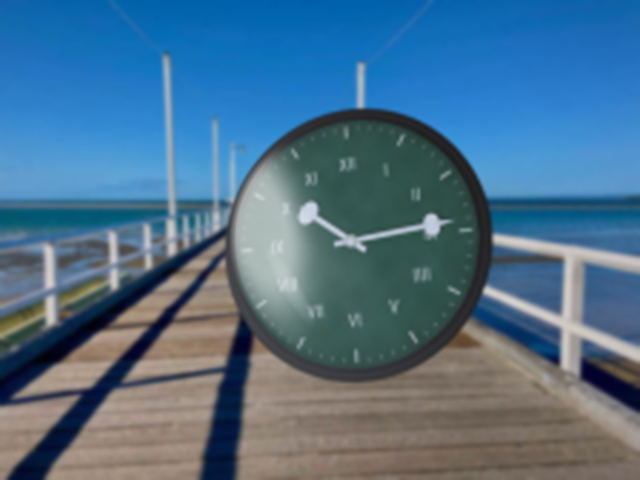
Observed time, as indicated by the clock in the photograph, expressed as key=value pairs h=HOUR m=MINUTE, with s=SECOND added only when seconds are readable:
h=10 m=14
